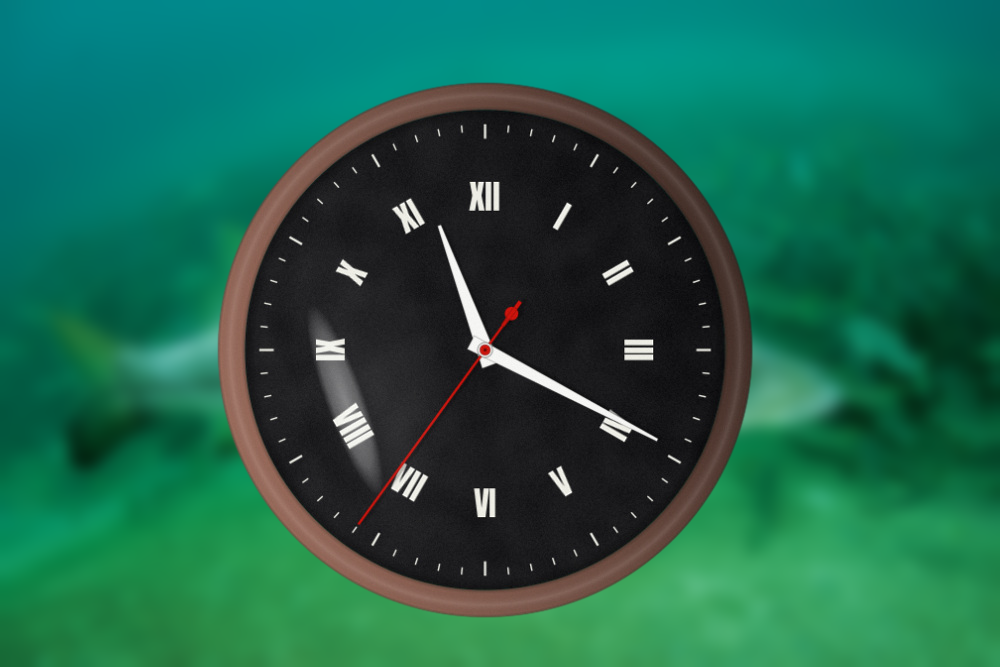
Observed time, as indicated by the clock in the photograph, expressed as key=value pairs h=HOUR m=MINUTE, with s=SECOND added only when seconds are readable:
h=11 m=19 s=36
